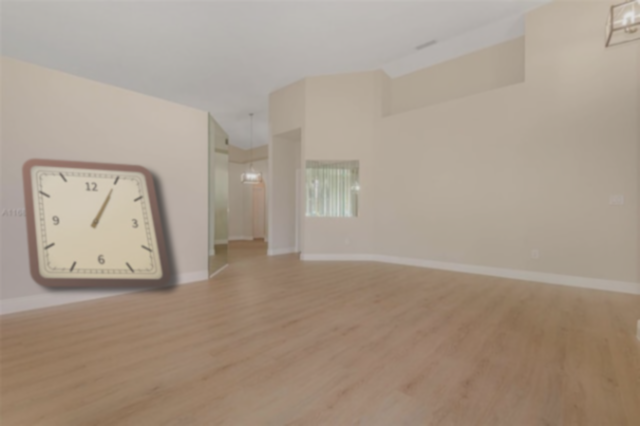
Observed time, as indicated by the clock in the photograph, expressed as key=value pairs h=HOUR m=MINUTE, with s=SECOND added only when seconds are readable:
h=1 m=5
